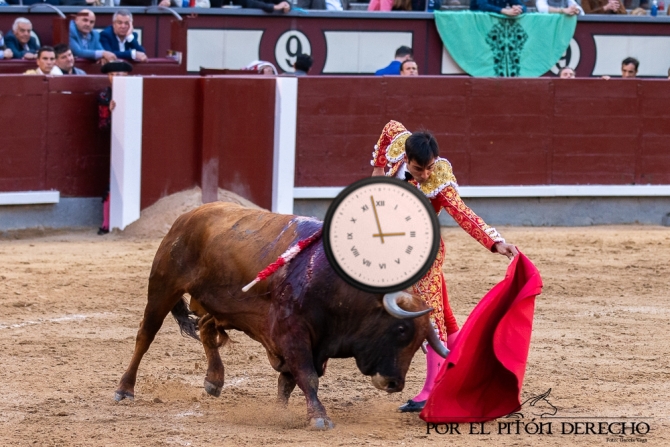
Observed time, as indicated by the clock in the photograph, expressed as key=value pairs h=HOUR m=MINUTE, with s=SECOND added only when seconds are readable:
h=2 m=58
